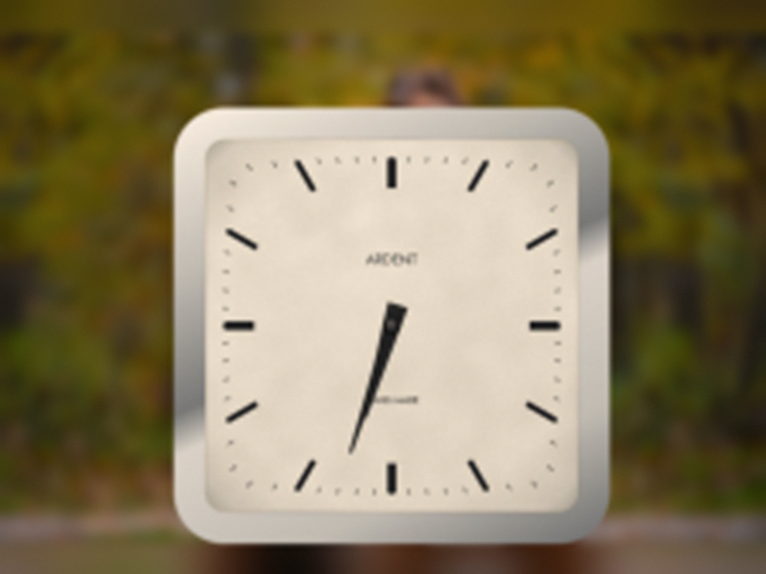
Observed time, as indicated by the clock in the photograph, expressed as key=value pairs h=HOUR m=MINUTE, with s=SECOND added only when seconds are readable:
h=6 m=33
